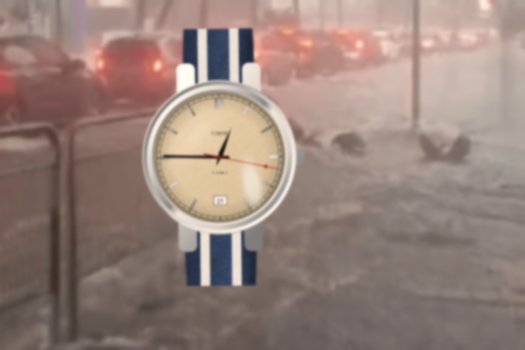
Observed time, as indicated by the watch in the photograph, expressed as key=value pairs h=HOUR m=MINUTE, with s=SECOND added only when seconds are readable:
h=12 m=45 s=17
